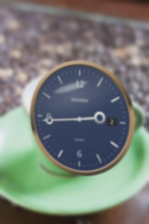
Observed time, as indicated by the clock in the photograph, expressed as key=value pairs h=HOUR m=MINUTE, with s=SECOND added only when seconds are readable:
h=2 m=44
